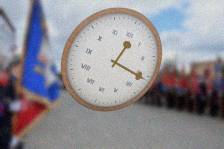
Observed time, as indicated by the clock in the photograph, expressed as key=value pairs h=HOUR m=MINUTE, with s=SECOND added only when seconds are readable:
h=12 m=16
